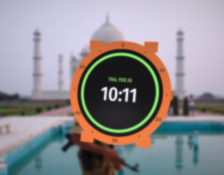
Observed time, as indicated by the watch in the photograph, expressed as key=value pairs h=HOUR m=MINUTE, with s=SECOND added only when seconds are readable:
h=10 m=11
